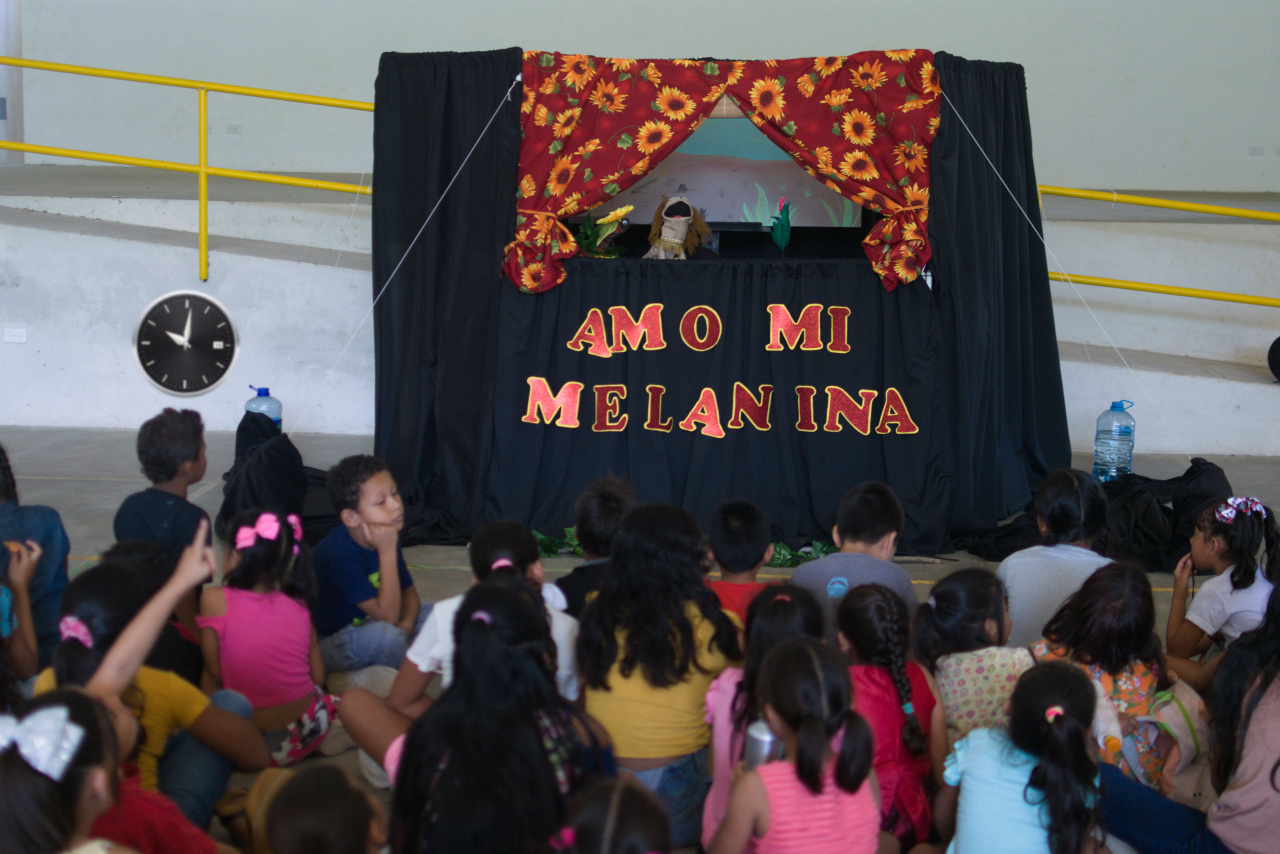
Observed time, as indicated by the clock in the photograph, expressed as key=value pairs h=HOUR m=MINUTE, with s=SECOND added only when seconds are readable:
h=10 m=1
